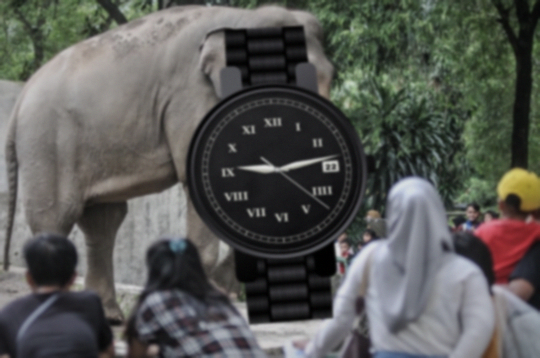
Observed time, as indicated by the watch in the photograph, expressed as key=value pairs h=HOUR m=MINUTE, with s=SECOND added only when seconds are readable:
h=9 m=13 s=22
